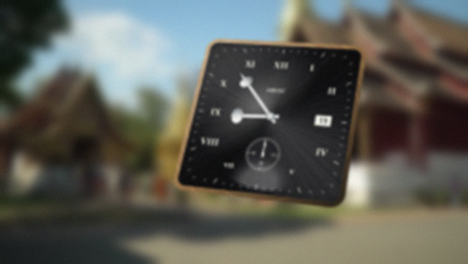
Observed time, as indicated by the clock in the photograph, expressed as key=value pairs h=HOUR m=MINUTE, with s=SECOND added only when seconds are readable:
h=8 m=53
